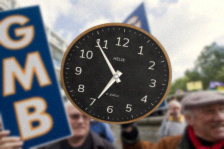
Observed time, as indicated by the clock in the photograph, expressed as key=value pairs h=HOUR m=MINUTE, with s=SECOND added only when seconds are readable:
h=6 m=54
